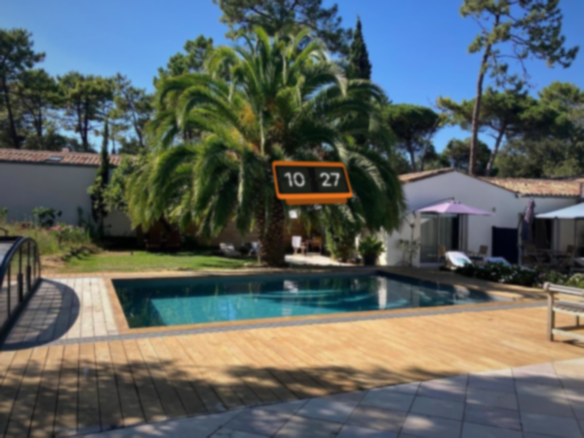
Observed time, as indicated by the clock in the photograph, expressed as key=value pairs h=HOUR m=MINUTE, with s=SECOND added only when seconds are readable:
h=10 m=27
